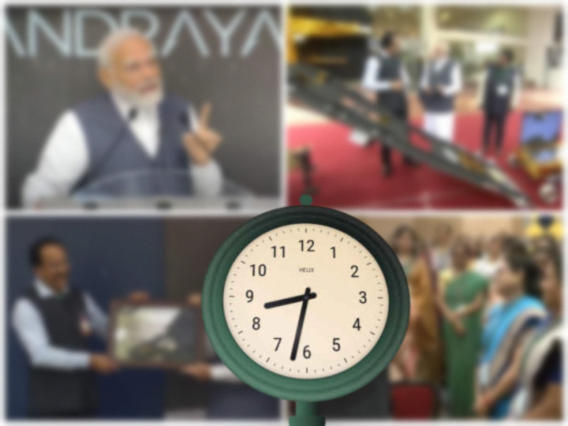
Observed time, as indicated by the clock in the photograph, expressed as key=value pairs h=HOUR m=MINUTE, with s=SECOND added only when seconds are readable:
h=8 m=32
